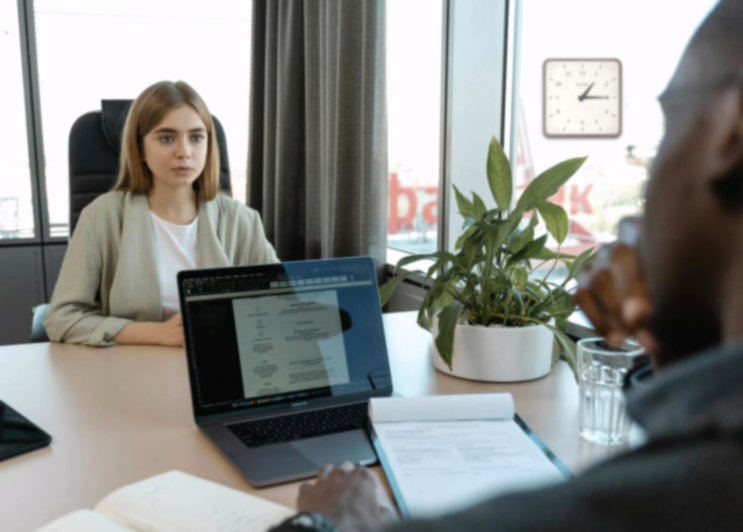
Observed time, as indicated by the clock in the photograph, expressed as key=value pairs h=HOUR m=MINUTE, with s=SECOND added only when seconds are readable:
h=1 m=15
